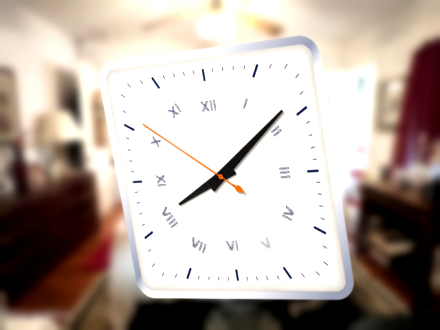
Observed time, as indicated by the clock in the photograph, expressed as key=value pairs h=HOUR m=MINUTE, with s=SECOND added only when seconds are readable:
h=8 m=8 s=51
